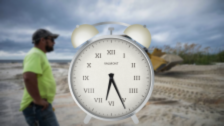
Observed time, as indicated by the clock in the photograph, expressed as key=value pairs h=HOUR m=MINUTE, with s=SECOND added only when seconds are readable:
h=6 m=26
